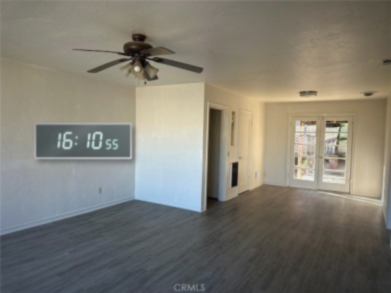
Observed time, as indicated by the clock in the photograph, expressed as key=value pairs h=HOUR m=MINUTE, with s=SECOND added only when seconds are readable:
h=16 m=10
